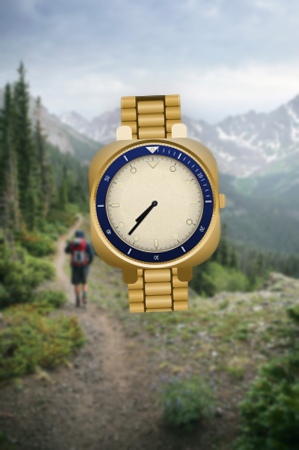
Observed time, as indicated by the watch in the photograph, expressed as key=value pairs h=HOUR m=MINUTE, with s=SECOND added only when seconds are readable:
h=7 m=37
